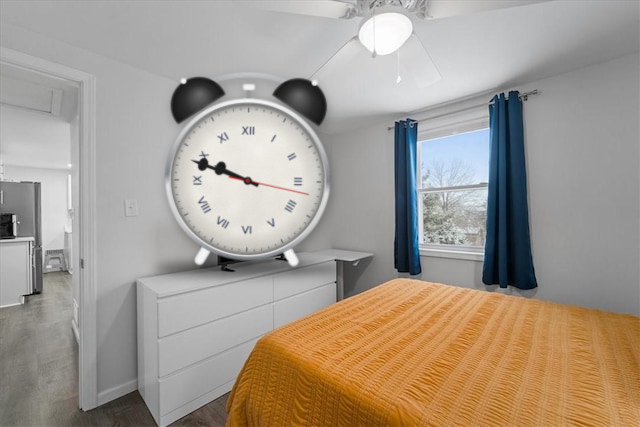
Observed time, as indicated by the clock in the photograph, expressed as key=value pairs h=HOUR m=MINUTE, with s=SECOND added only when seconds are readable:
h=9 m=48 s=17
